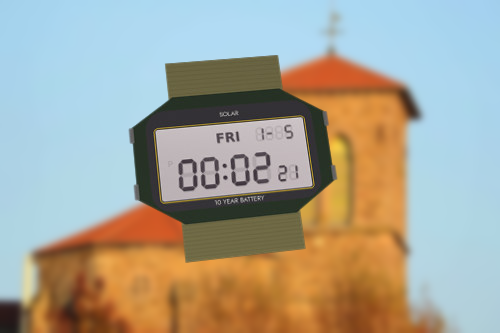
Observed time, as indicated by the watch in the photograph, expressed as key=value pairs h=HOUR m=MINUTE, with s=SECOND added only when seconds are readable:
h=0 m=2 s=21
